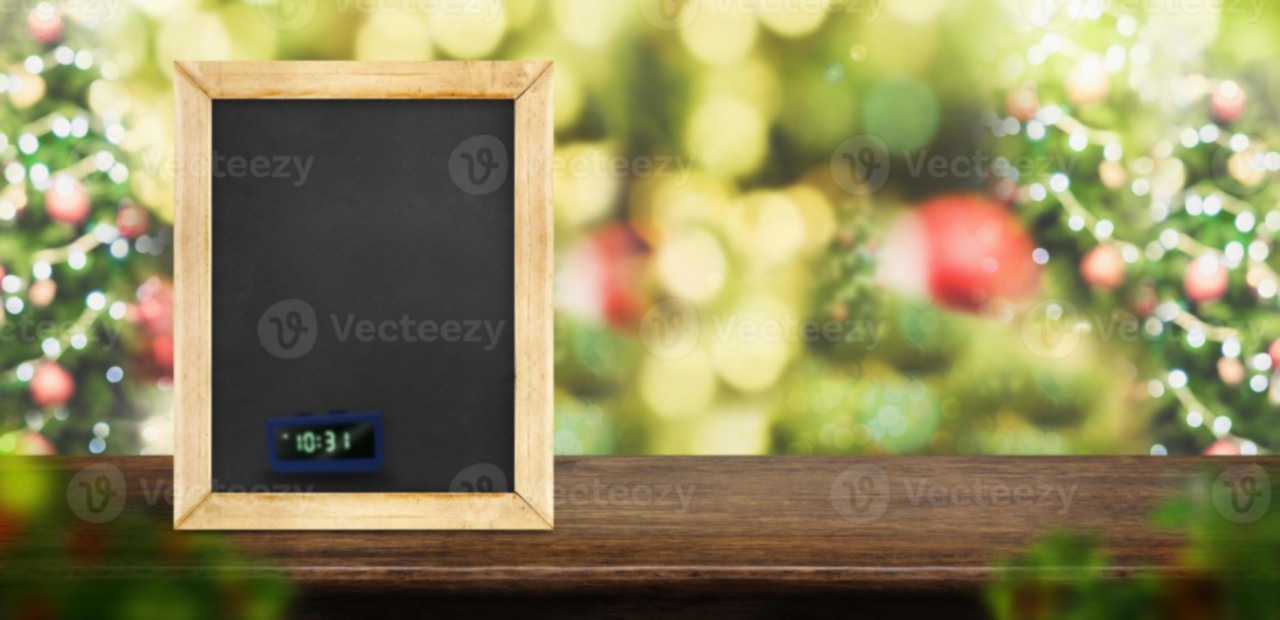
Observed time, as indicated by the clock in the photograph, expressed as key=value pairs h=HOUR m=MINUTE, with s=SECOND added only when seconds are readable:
h=10 m=31
